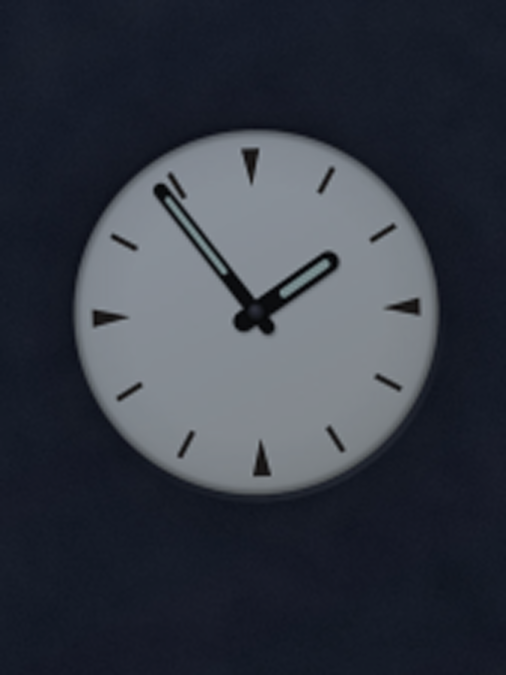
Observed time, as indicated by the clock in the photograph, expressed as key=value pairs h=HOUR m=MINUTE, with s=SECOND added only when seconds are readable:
h=1 m=54
